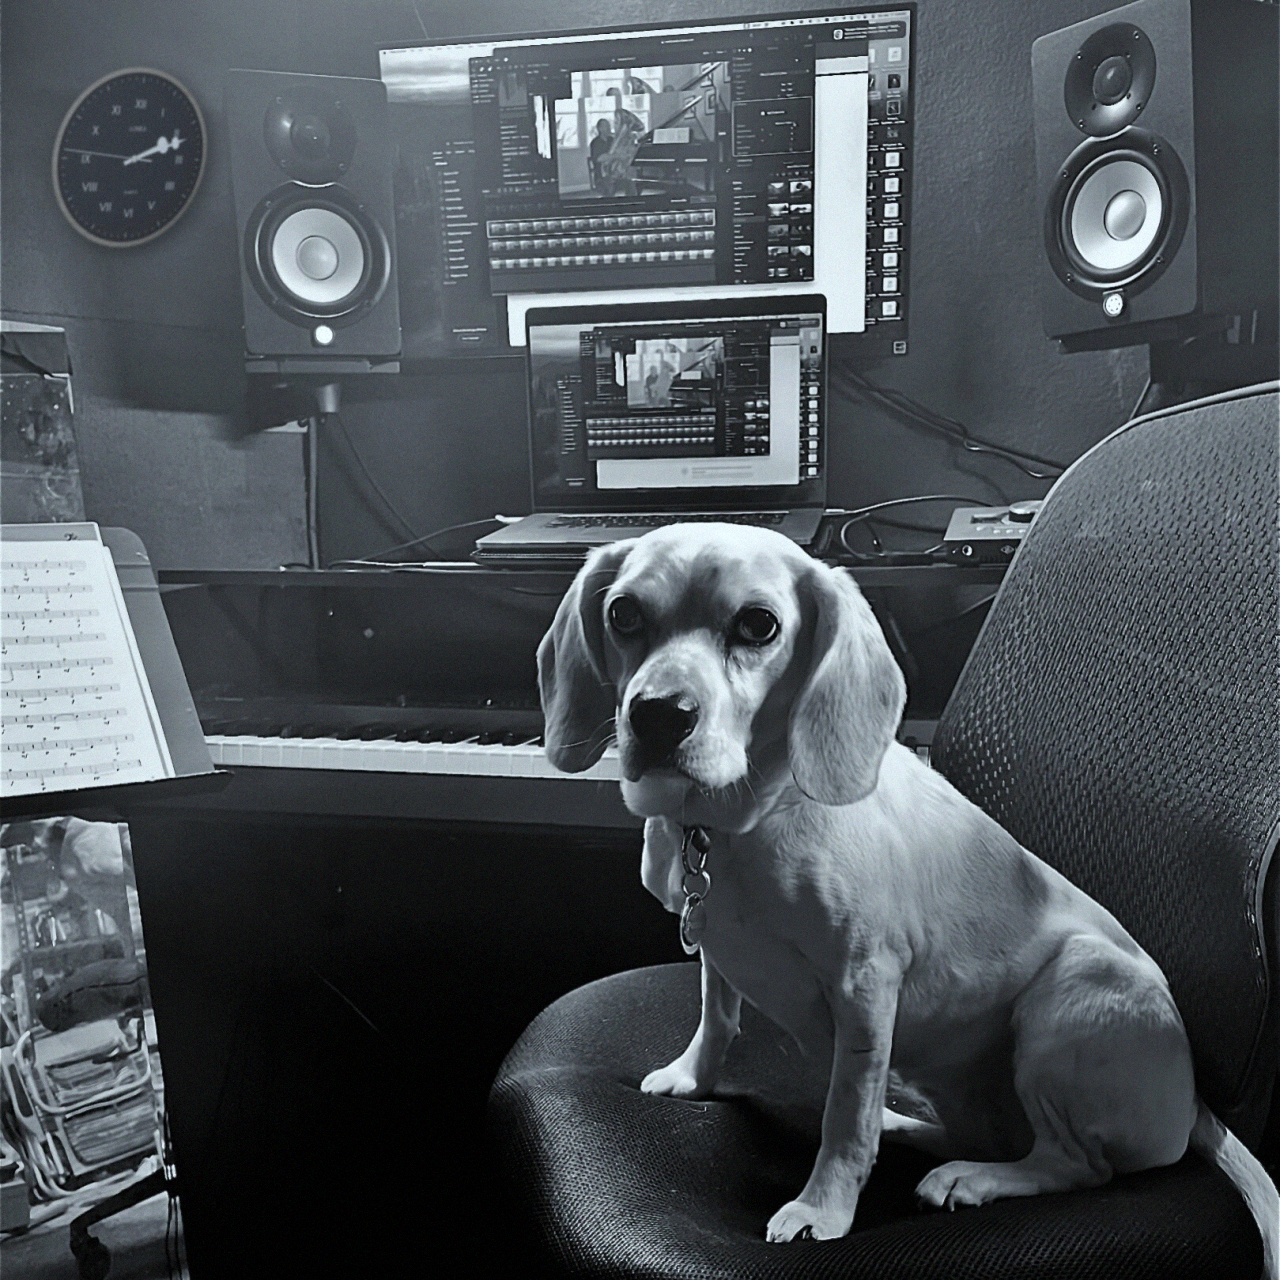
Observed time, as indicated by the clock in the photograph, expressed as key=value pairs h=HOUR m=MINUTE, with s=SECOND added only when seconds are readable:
h=2 m=11 s=46
